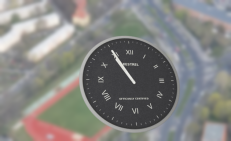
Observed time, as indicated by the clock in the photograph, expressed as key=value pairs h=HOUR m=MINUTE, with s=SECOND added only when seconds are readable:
h=10 m=55
